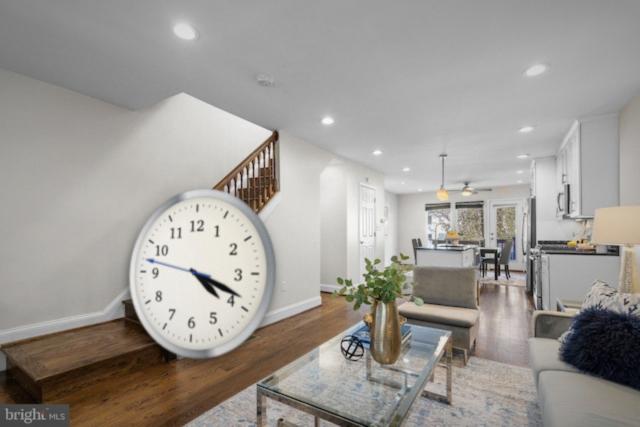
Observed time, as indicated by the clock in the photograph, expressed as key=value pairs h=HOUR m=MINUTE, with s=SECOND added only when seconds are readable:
h=4 m=18 s=47
